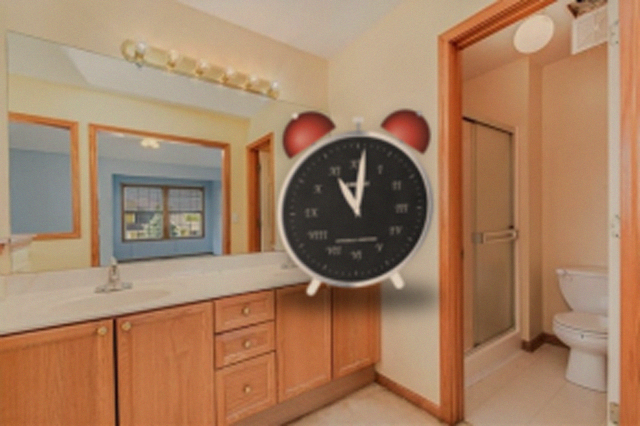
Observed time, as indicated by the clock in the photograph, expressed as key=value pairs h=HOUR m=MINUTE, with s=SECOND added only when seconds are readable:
h=11 m=1
